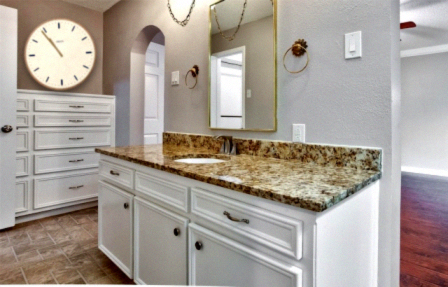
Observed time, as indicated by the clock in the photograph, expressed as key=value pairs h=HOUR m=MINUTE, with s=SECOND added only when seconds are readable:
h=10 m=54
